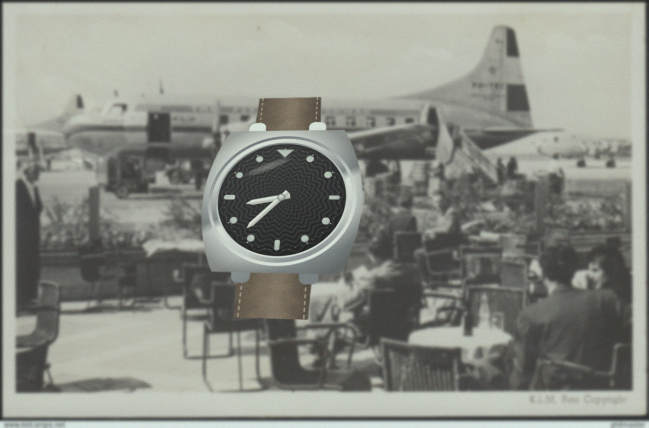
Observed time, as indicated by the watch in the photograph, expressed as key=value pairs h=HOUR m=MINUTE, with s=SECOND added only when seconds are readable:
h=8 m=37
